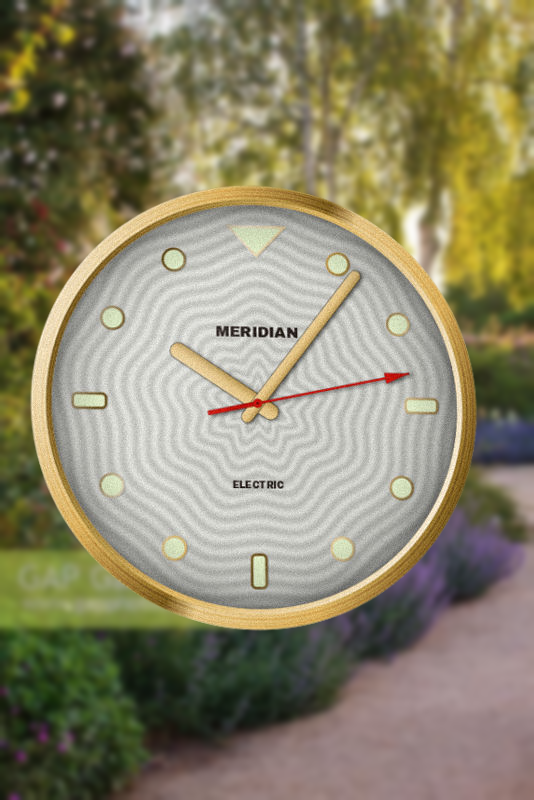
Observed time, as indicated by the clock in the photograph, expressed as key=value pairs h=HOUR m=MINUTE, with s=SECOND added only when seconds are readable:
h=10 m=6 s=13
